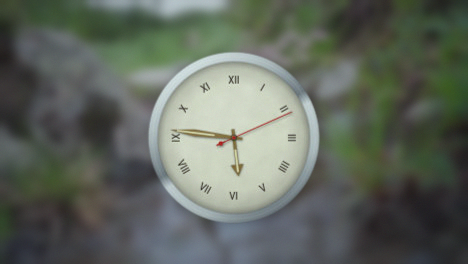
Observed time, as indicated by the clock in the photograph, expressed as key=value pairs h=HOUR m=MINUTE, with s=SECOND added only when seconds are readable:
h=5 m=46 s=11
